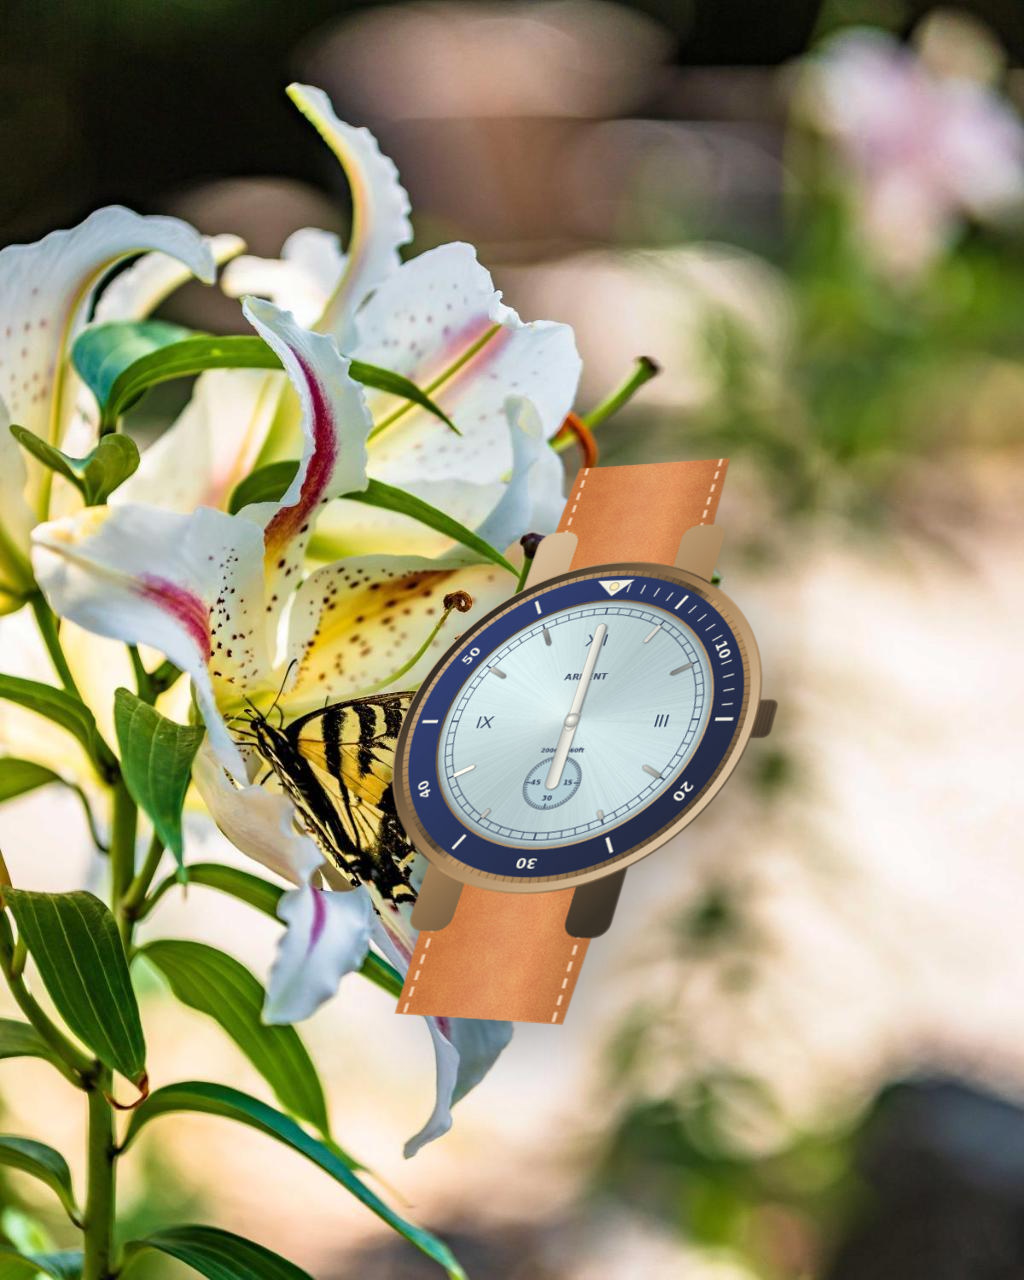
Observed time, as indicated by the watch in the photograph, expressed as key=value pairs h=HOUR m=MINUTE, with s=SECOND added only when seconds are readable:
h=6 m=0
